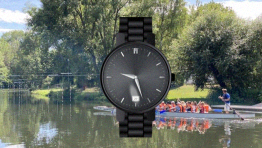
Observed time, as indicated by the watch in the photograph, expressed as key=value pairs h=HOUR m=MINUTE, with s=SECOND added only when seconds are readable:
h=9 m=27
